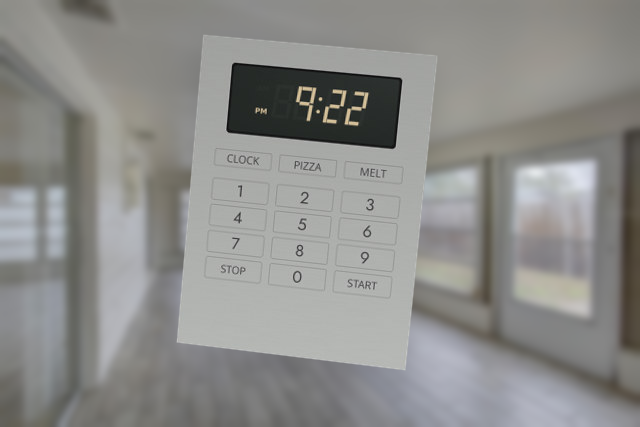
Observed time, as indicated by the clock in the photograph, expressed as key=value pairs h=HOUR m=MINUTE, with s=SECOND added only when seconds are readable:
h=9 m=22
